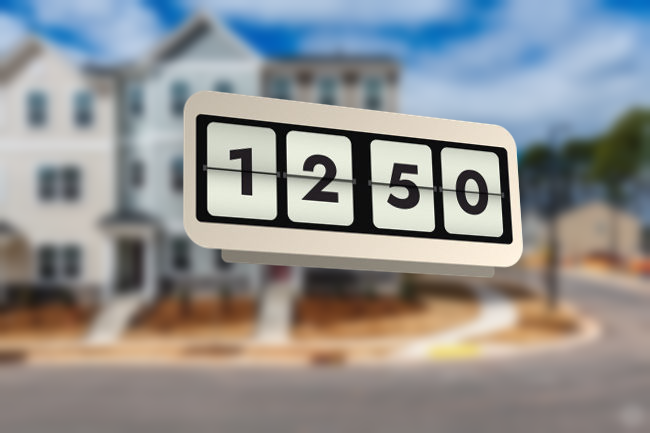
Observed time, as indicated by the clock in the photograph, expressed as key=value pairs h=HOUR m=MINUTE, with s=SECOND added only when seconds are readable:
h=12 m=50
